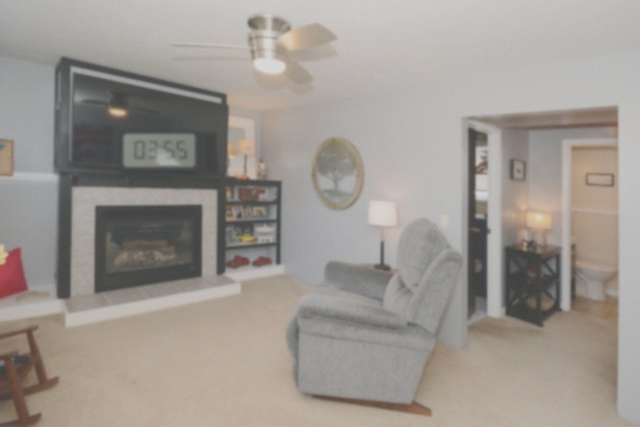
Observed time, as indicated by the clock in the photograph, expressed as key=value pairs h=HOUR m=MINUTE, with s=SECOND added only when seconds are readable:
h=3 m=55
